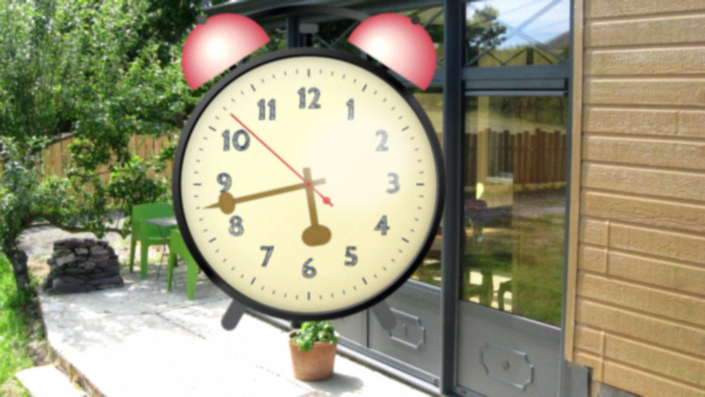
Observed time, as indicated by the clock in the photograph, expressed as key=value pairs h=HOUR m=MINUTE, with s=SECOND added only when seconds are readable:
h=5 m=42 s=52
